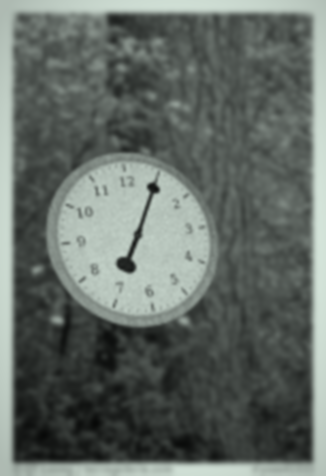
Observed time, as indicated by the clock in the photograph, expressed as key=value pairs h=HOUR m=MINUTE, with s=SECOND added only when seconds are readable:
h=7 m=5
